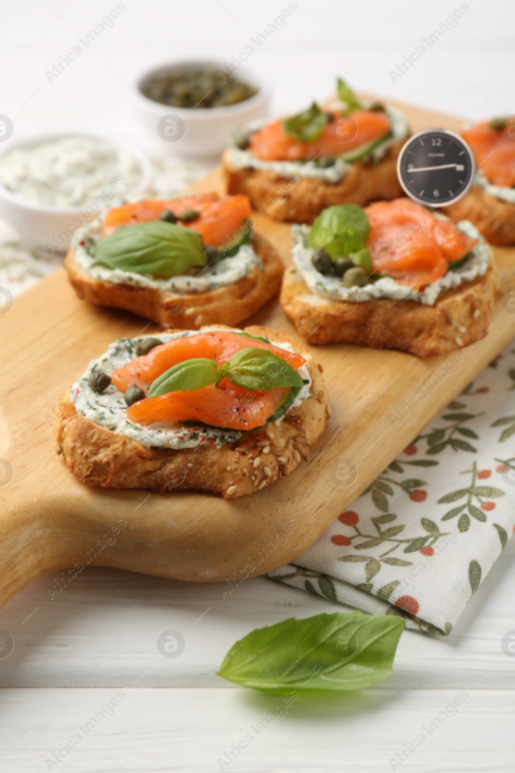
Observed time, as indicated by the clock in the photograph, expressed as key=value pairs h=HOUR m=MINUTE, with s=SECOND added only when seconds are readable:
h=2 m=44
